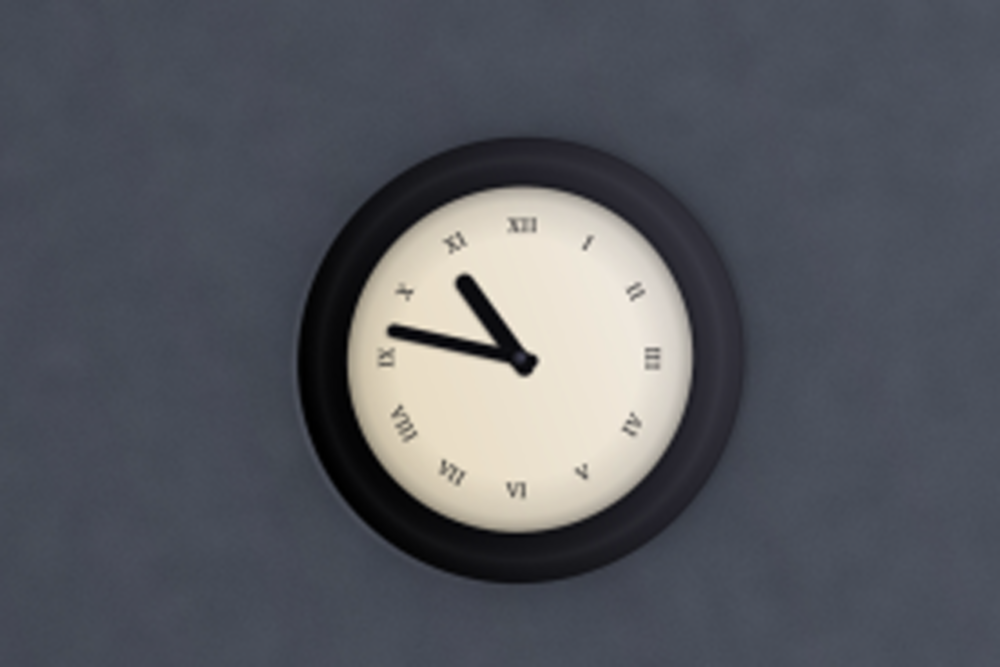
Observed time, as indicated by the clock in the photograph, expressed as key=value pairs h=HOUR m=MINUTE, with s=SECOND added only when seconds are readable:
h=10 m=47
